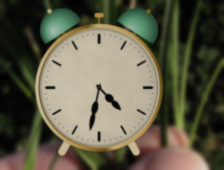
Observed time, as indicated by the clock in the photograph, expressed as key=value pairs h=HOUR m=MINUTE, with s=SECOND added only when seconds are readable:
h=4 m=32
